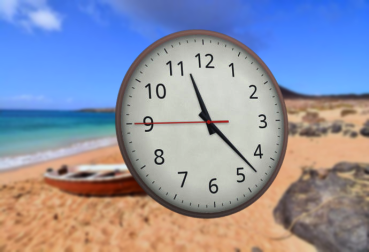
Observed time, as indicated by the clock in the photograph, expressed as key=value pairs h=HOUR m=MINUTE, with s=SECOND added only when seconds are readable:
h=11 m=22 s=45
